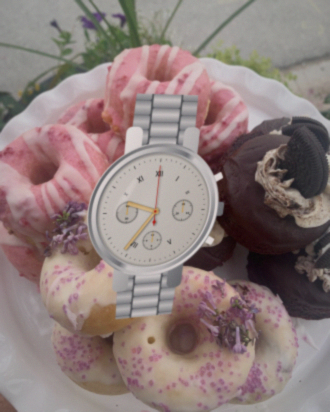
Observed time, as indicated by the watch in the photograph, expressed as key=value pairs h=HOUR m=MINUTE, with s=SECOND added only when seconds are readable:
h=9 m=36
